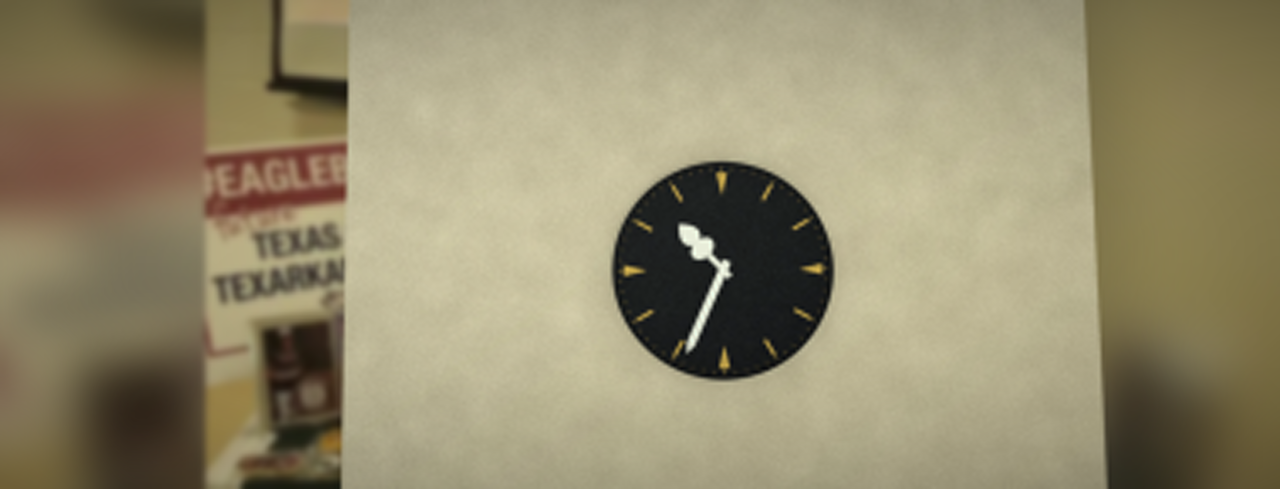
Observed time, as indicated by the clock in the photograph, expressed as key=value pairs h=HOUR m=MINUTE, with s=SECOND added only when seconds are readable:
h=10 m=34
